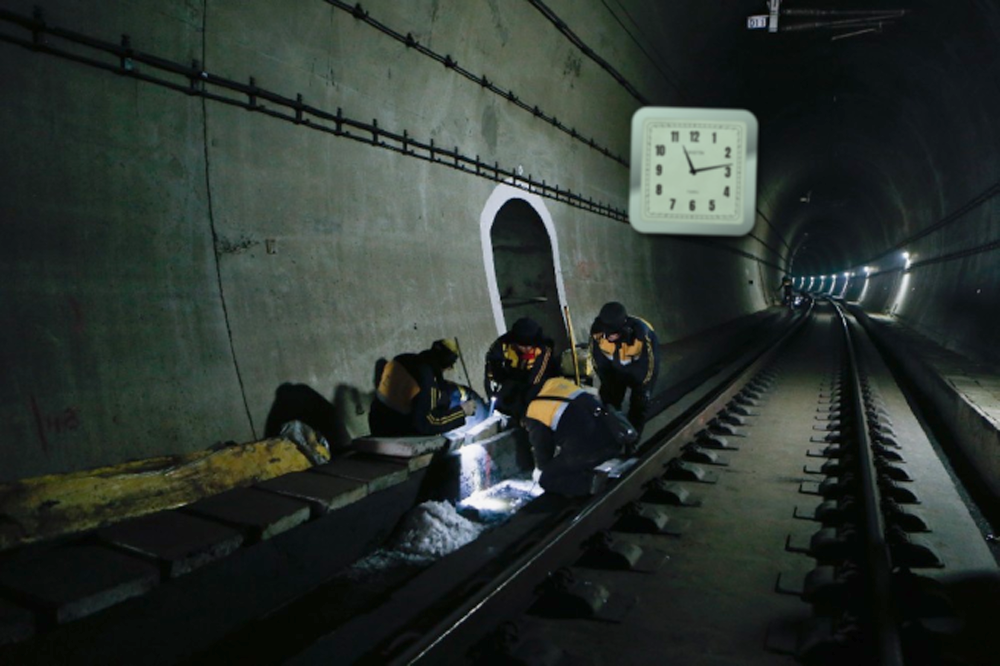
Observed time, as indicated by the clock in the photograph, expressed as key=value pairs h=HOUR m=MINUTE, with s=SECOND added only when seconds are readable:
h=11 m=13
